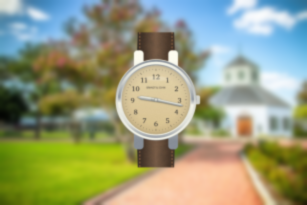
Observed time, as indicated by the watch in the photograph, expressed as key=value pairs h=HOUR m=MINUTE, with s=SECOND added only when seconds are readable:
h=9 m=17
